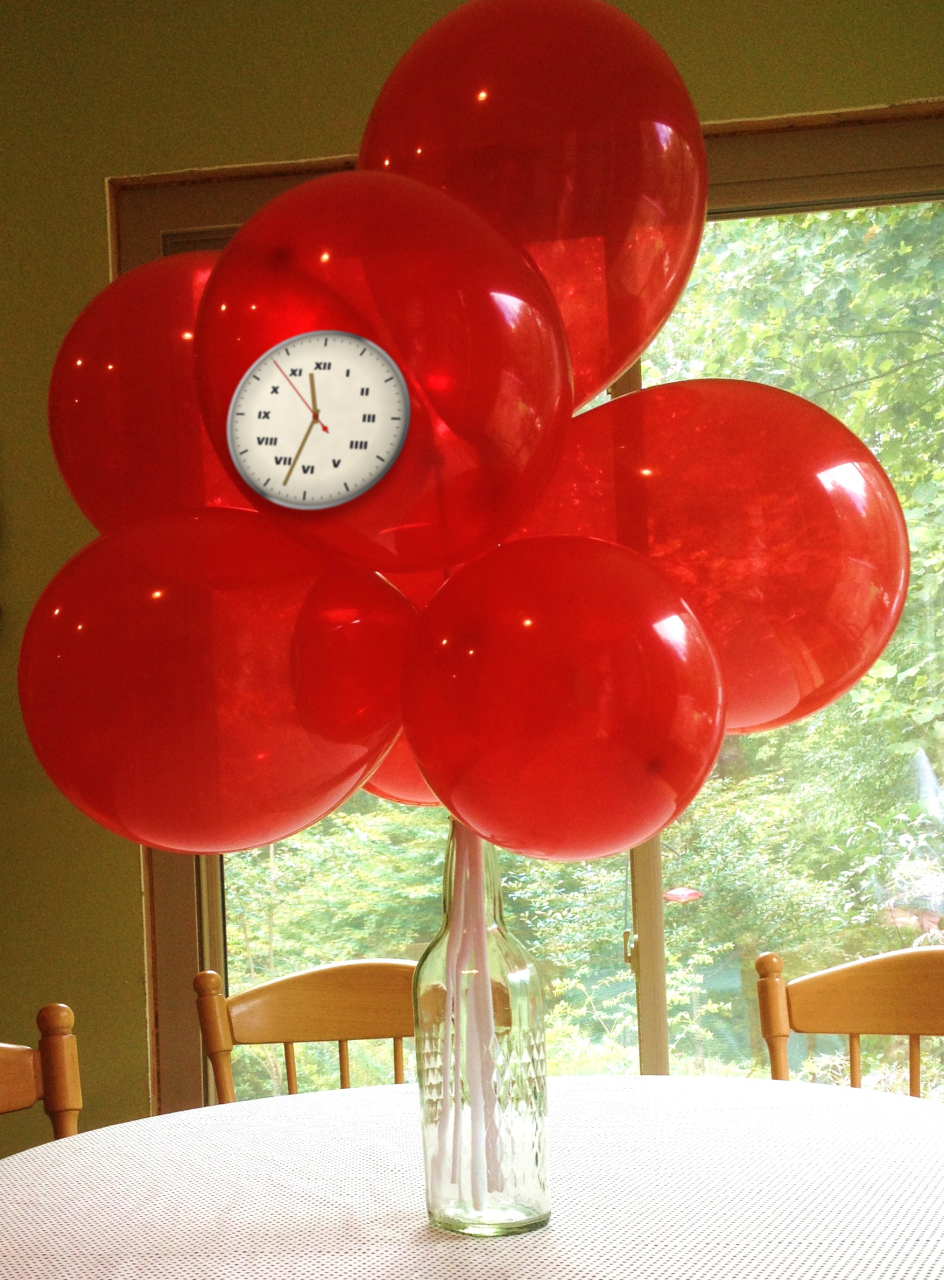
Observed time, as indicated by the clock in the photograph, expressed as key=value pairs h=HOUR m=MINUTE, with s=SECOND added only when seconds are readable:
h=11 m=32 s=53
